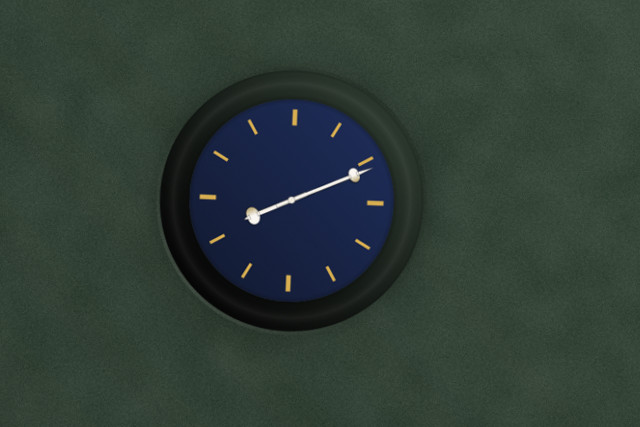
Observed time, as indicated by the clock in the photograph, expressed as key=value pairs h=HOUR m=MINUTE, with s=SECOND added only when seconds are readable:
h=8 m=11
